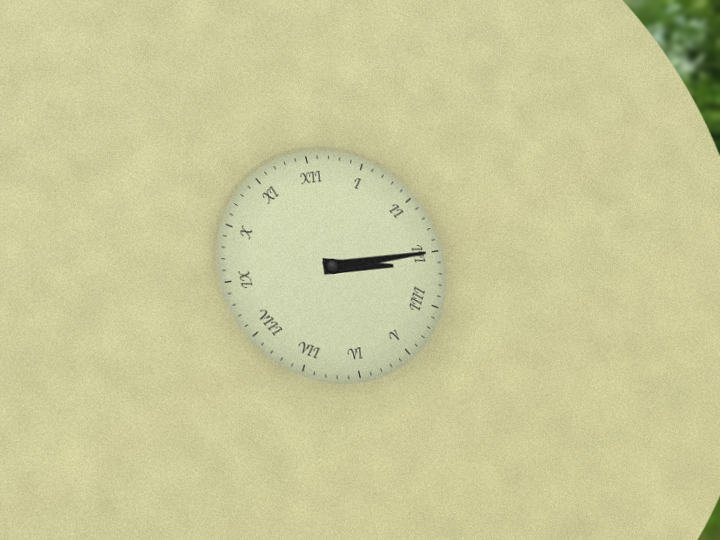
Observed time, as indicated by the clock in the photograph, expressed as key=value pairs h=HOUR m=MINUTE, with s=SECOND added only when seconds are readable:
h=3 m=15
